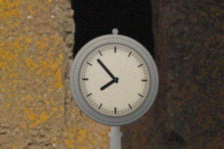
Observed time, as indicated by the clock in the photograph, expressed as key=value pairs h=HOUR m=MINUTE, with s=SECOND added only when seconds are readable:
h=7 m=53
